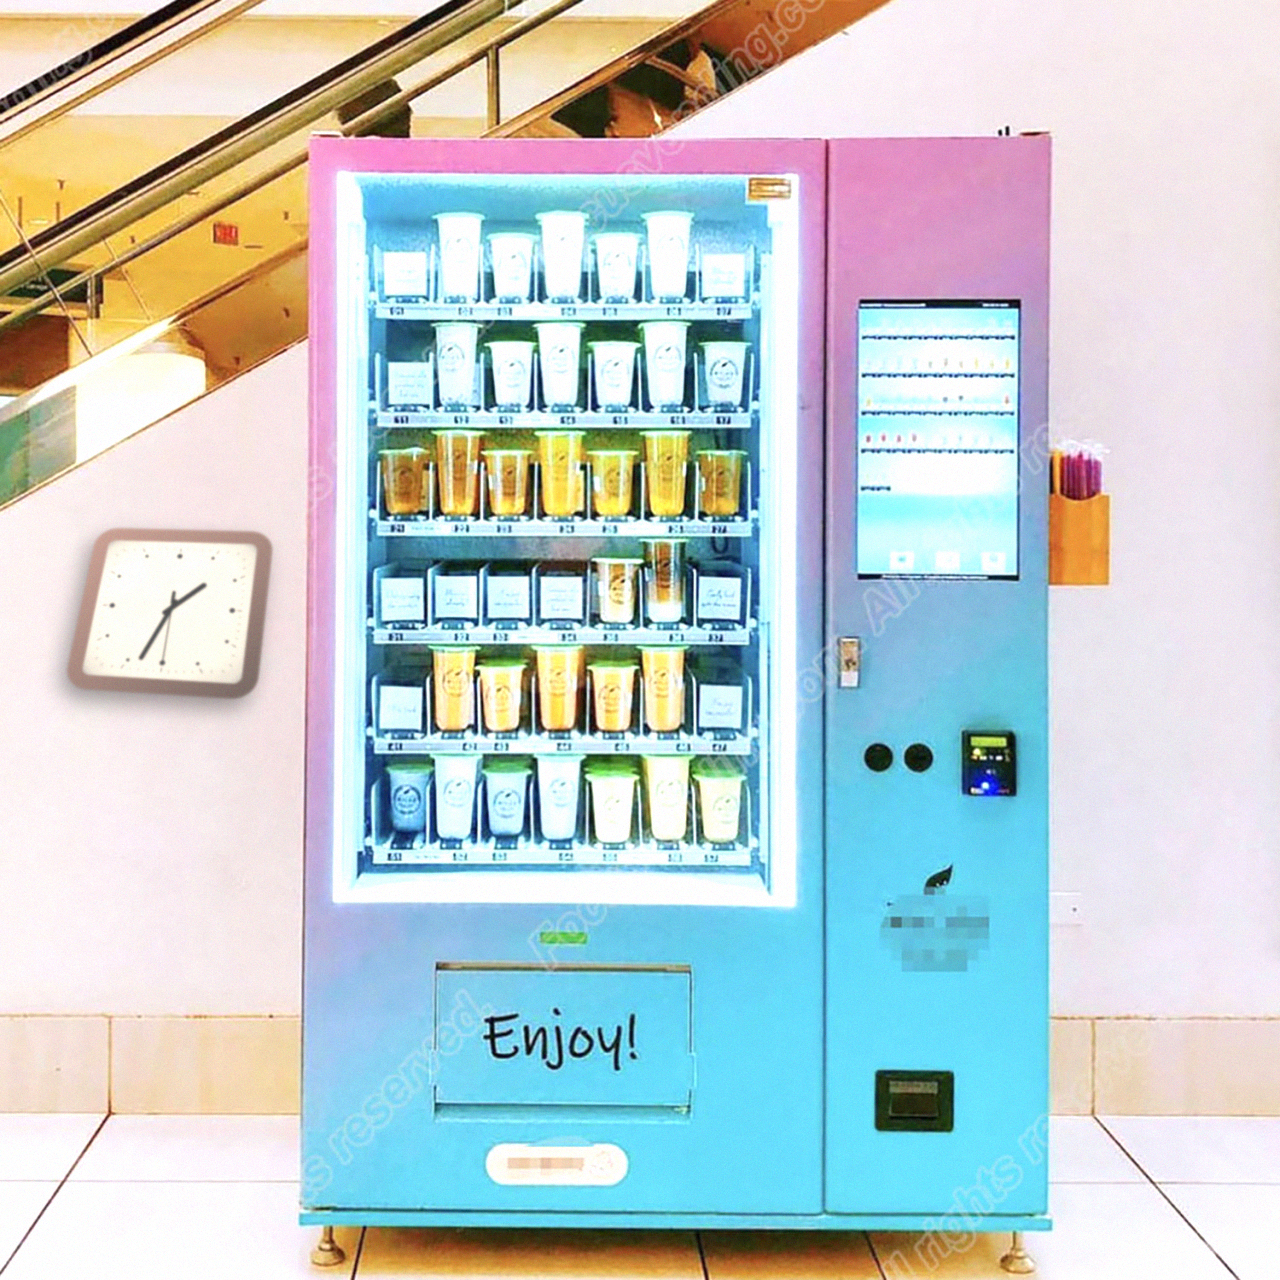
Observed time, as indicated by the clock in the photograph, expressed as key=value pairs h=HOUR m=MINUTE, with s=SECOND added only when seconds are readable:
h=1 m=33 s=30
